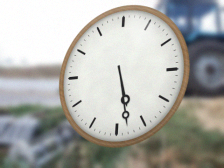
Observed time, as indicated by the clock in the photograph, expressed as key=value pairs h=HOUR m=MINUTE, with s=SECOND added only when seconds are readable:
h=5 m=28
